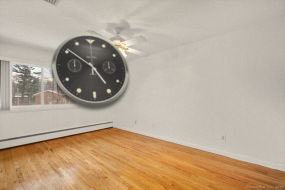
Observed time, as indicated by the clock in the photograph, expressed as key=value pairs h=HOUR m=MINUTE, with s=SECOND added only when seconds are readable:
h=4 m=51
